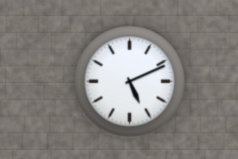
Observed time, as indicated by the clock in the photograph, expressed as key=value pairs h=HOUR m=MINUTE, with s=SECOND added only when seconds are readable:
h=5 m=11
